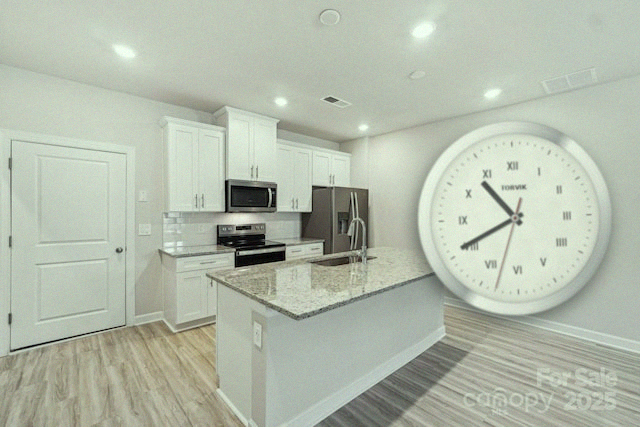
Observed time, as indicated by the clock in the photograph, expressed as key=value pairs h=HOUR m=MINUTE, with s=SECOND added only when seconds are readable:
h=10 m=40 s=33
